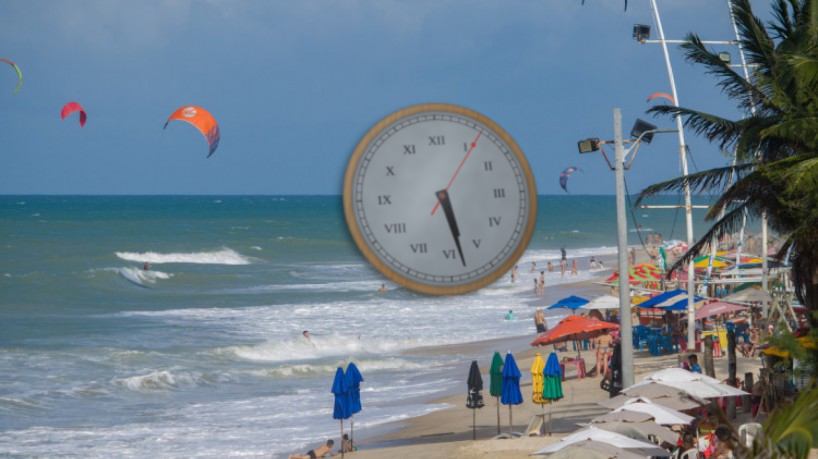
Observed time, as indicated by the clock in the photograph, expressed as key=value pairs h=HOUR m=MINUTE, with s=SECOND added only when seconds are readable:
h=5 m=28 s=6
